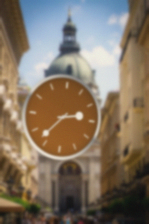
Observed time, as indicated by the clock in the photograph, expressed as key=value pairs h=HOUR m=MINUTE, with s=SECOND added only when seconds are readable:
h=2 m=37
